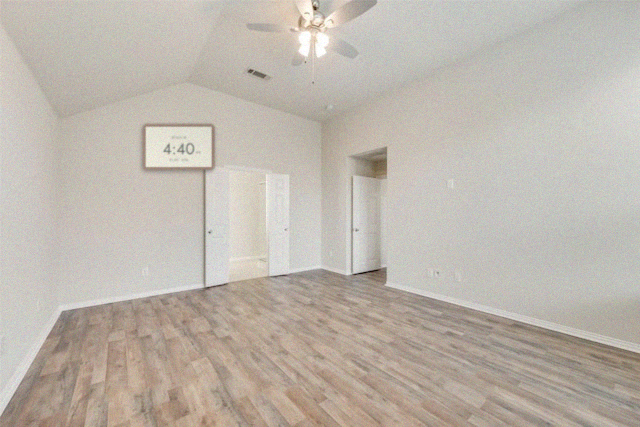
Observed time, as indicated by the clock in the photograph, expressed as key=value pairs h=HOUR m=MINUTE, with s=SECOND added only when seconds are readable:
h=4 m=40
